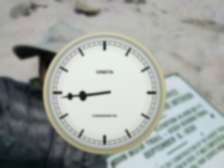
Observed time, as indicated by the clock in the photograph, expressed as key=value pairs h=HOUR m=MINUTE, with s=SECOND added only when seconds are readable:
h=8 m=44
